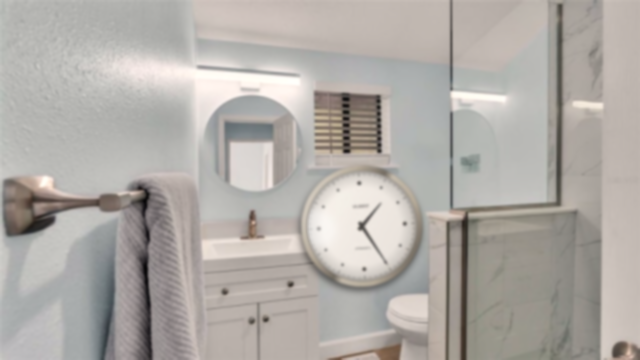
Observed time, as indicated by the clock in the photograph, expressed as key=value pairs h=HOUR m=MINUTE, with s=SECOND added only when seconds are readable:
h=1 m=25
